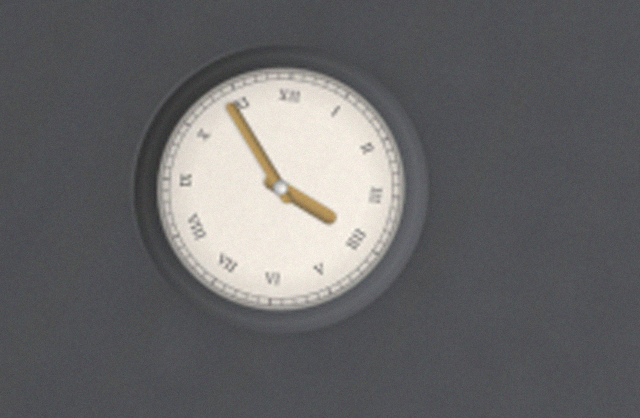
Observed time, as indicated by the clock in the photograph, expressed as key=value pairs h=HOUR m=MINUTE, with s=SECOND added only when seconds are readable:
h=3 m=54
